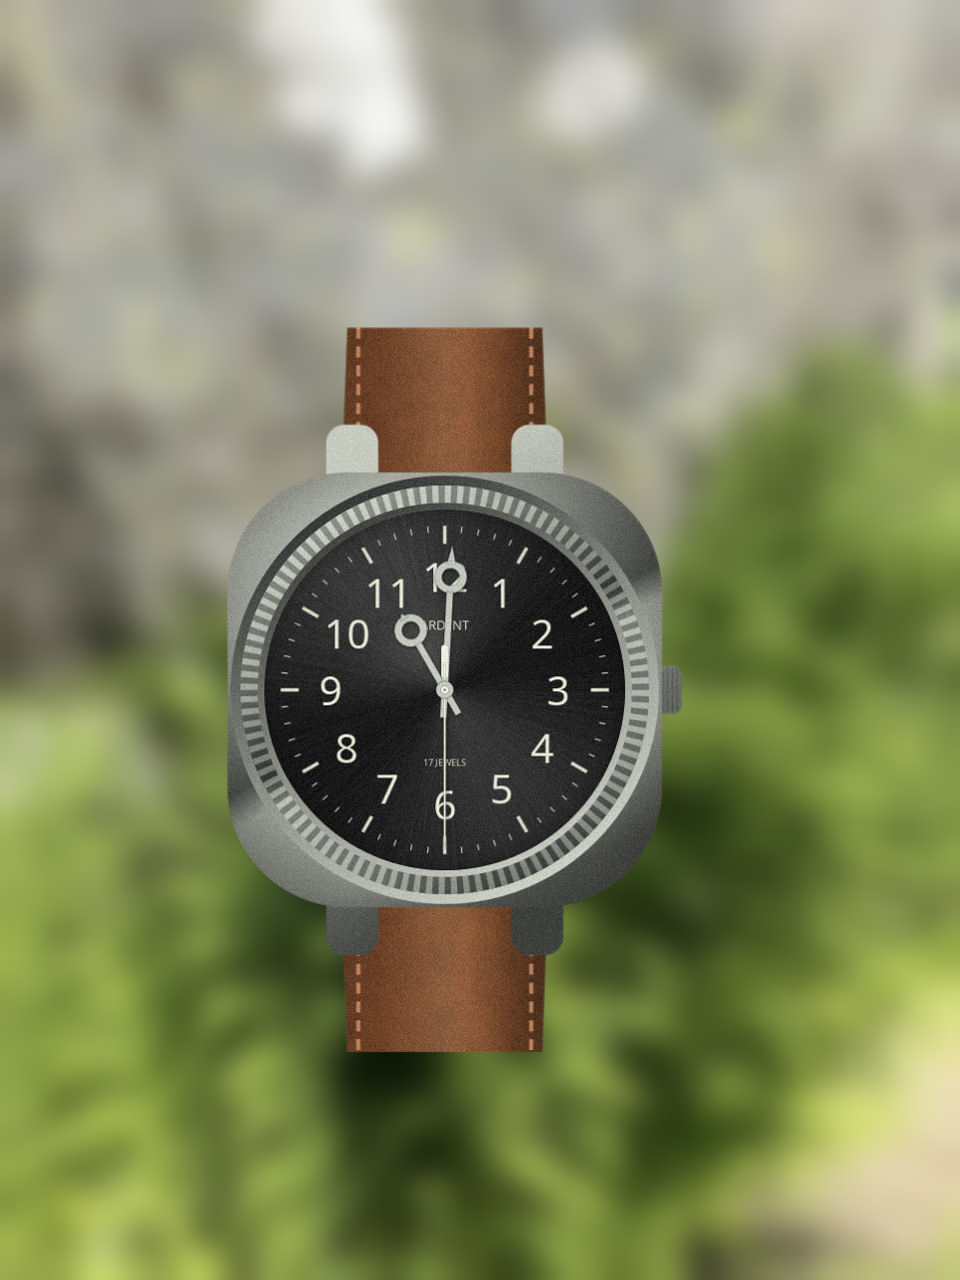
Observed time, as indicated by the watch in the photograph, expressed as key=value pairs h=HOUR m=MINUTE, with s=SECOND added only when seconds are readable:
h=11 m=0 s=30
